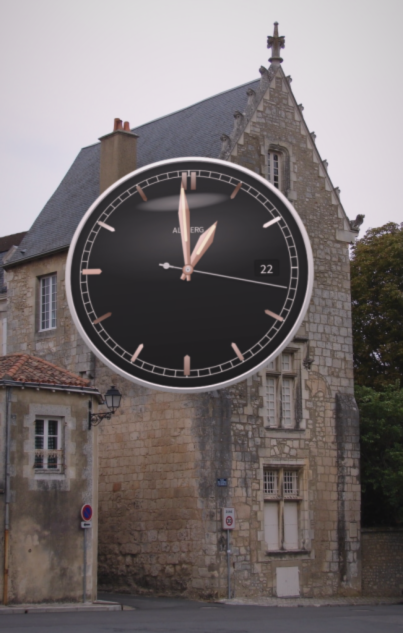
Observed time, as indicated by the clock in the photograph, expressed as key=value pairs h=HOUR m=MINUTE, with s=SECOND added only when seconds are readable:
h=12 m=59 s=17
